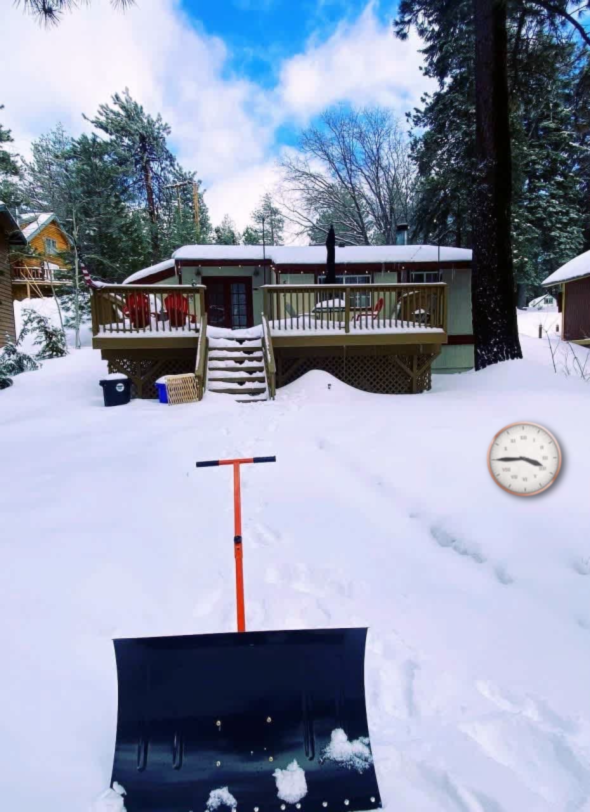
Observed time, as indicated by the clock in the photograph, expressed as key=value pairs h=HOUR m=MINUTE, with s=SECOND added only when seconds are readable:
h=3 m=45
